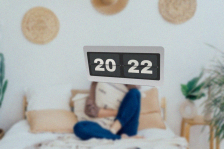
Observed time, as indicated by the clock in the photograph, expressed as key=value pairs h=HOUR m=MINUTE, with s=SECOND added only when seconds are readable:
h=20 m=22
